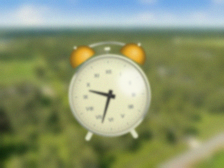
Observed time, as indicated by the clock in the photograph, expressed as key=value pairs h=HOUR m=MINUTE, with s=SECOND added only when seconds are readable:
h=9 m=33
